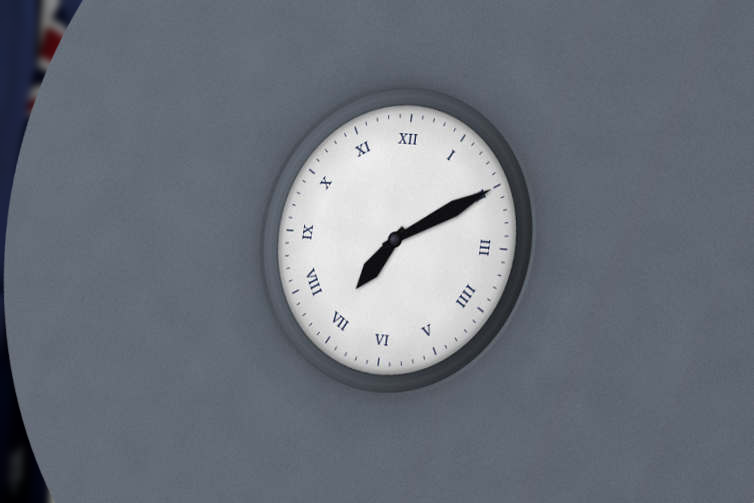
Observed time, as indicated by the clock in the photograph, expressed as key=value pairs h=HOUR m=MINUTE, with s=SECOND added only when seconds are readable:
h=7 m=10
